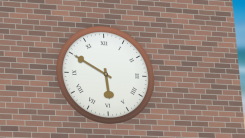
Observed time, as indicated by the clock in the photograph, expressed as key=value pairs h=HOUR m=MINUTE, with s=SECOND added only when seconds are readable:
h=5 m=50
